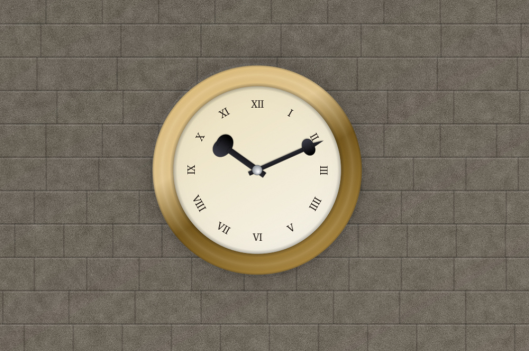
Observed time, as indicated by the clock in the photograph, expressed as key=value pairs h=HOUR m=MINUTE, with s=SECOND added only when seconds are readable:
h=10 m=11
